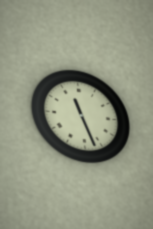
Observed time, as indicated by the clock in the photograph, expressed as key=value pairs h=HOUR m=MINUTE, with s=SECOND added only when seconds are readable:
h=11 m=27
